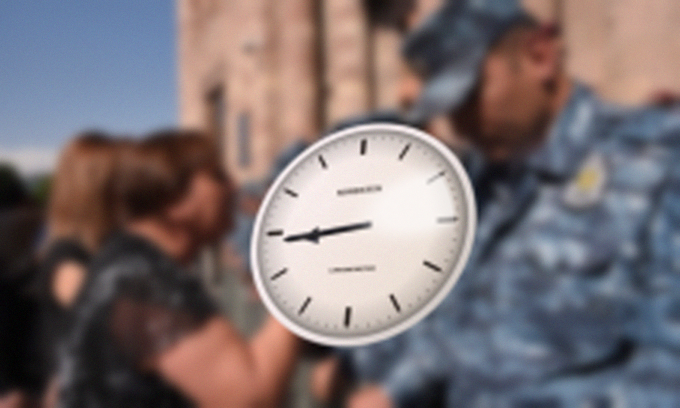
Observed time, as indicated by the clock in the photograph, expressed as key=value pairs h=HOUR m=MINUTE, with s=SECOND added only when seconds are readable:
h=8 m=44
